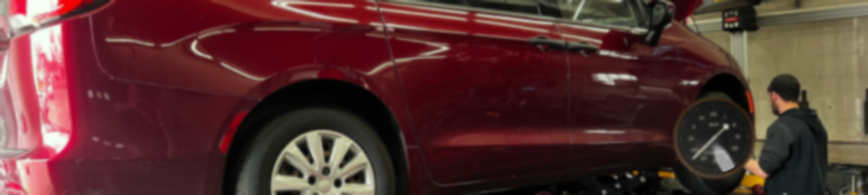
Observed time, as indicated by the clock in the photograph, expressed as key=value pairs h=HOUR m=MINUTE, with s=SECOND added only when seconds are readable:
h=1 m=38
